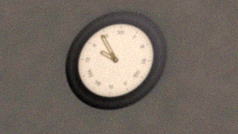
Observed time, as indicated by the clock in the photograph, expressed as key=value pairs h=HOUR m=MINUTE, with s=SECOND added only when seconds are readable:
h=9 m=54
